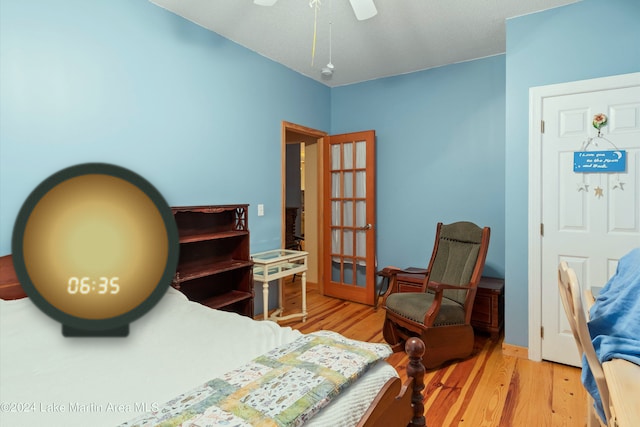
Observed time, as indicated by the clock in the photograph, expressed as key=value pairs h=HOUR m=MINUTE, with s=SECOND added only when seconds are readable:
h=6 m=35
